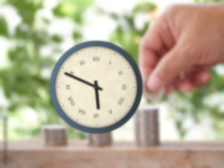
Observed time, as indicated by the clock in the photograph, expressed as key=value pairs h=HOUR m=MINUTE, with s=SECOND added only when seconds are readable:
h=5 m=49
